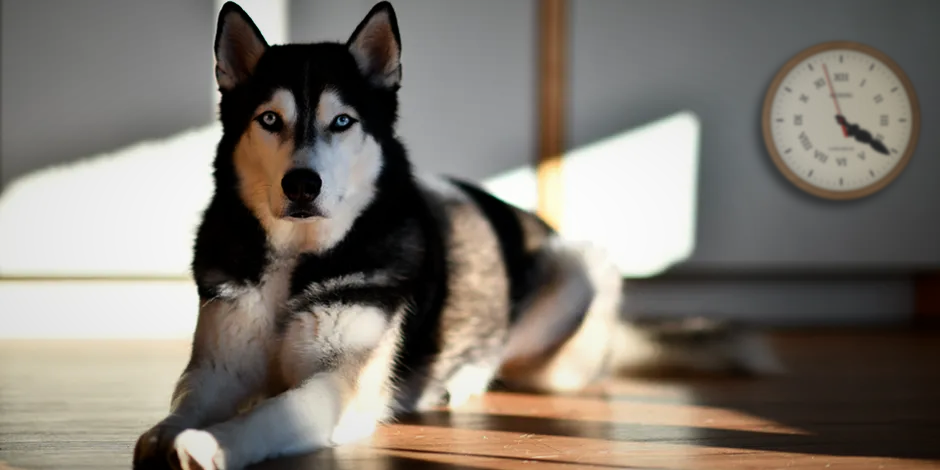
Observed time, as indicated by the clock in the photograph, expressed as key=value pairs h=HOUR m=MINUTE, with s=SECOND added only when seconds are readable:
h=4 m=20 s=57
